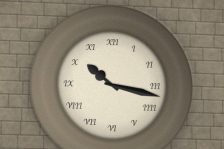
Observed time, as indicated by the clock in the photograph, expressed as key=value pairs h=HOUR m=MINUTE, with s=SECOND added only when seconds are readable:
h=10 m=17
